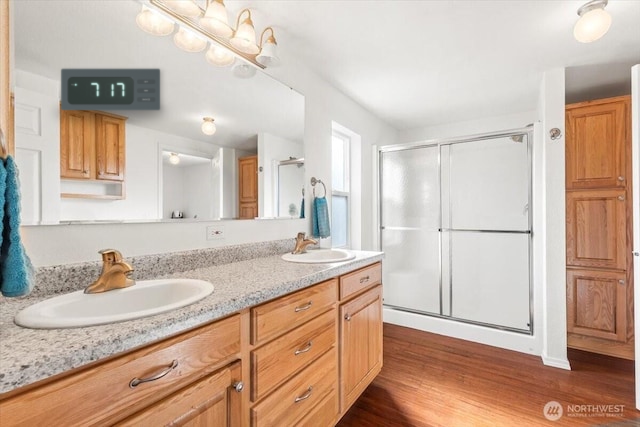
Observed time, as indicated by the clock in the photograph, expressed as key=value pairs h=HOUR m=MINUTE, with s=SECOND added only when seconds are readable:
h=7 m=17
